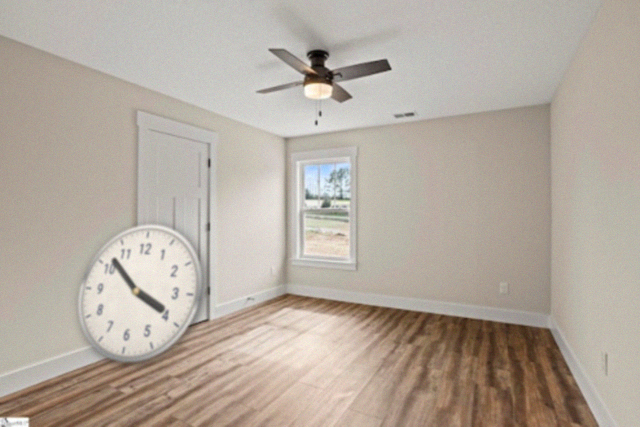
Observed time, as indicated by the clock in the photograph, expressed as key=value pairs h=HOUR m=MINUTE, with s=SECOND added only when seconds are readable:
h=3 m=52
